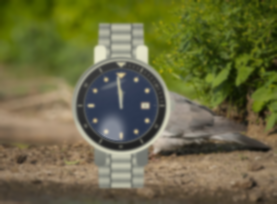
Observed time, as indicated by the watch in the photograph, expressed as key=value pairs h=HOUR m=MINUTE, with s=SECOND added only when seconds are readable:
h=11 m=59
